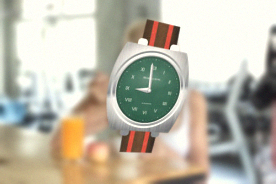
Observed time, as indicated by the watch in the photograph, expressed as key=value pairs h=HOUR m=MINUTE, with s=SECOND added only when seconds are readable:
h=8 m=59
